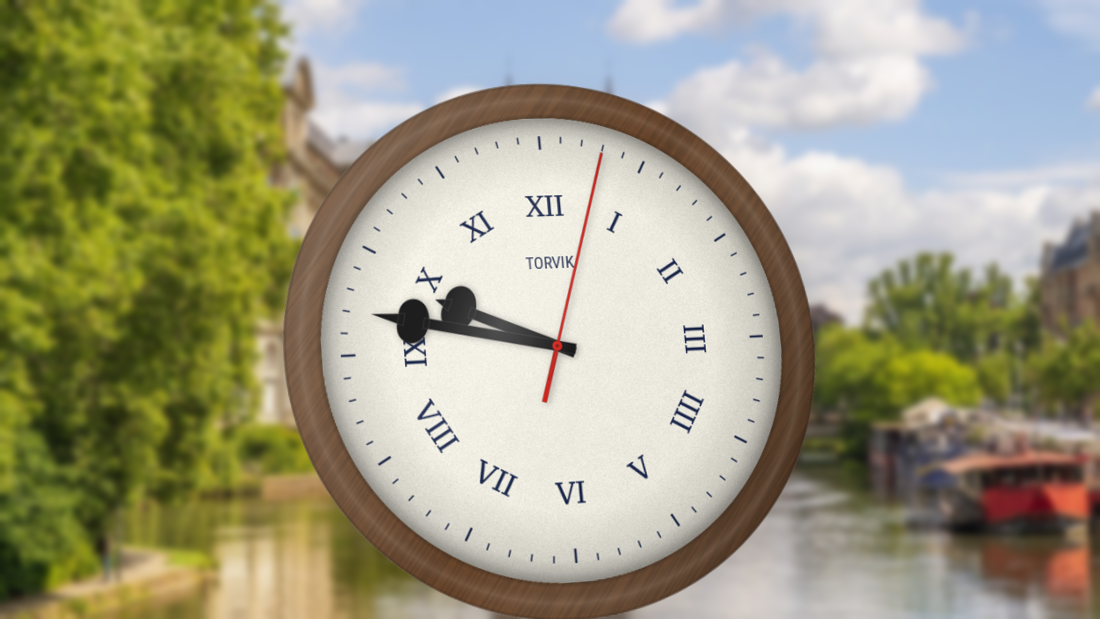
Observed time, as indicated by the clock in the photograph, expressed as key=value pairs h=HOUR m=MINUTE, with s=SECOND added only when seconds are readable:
h=9 m=47 s=3
